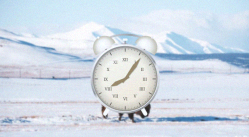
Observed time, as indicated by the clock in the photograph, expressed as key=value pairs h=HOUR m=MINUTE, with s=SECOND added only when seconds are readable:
h=8 m=6
